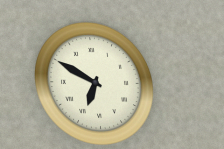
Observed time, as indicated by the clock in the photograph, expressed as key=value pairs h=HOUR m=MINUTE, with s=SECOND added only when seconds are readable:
h=6 m=50
